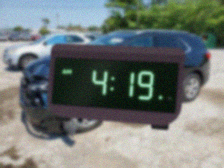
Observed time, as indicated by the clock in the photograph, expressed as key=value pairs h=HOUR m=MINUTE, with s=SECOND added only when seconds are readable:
h=4 m=19
